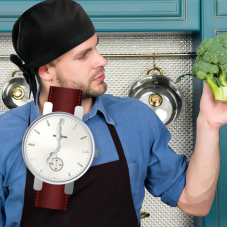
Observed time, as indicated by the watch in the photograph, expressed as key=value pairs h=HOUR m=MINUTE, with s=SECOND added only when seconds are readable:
h=6 m=59
